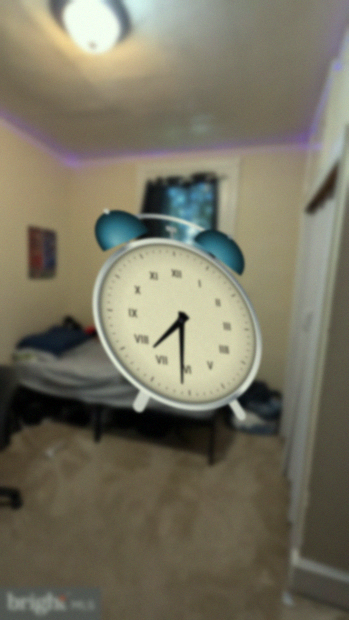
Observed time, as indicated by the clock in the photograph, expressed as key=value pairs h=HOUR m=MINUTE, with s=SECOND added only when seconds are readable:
h=7 m=31
